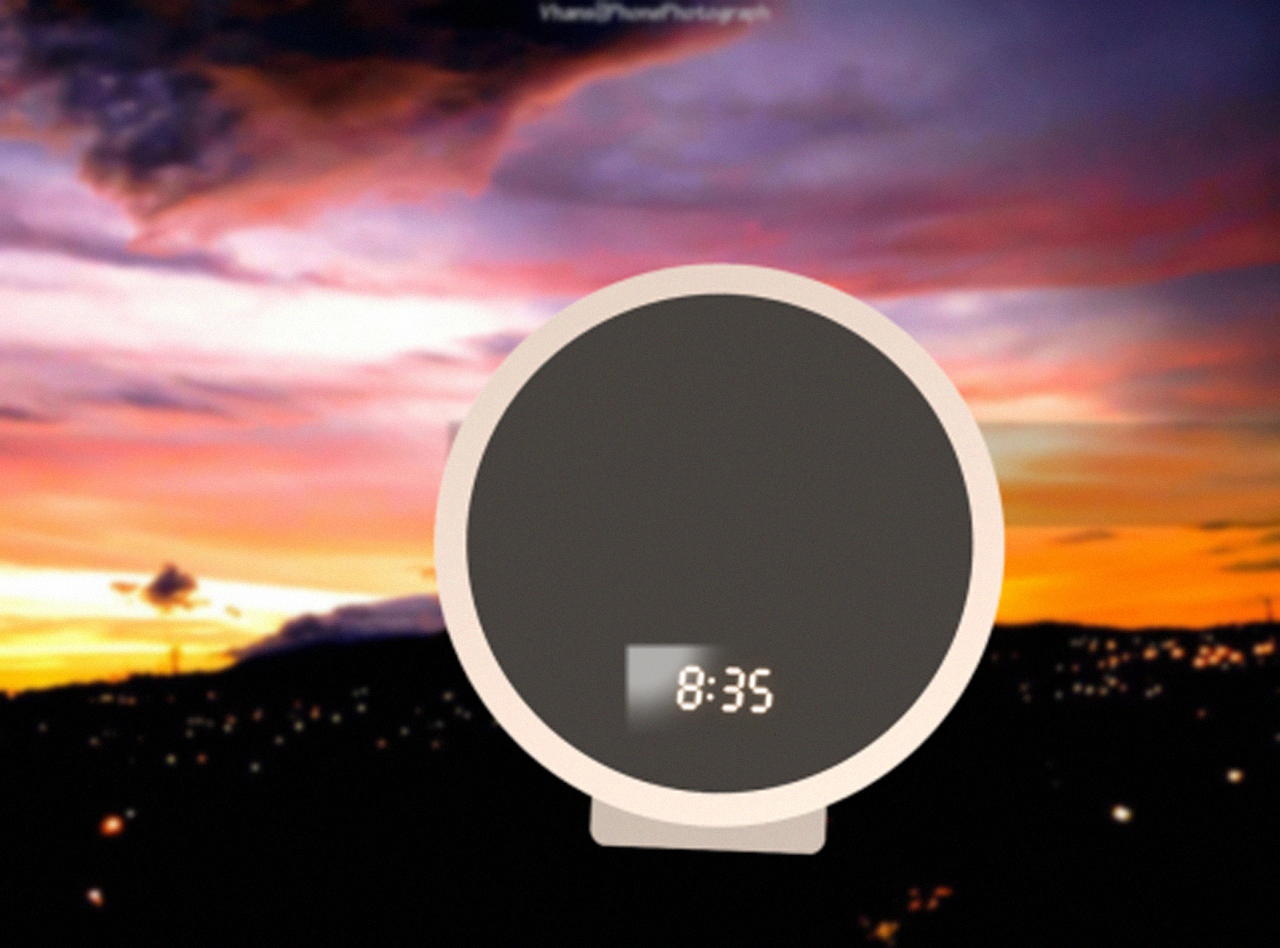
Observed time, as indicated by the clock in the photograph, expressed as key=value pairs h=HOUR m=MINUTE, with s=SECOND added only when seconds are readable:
h=8 m=35
